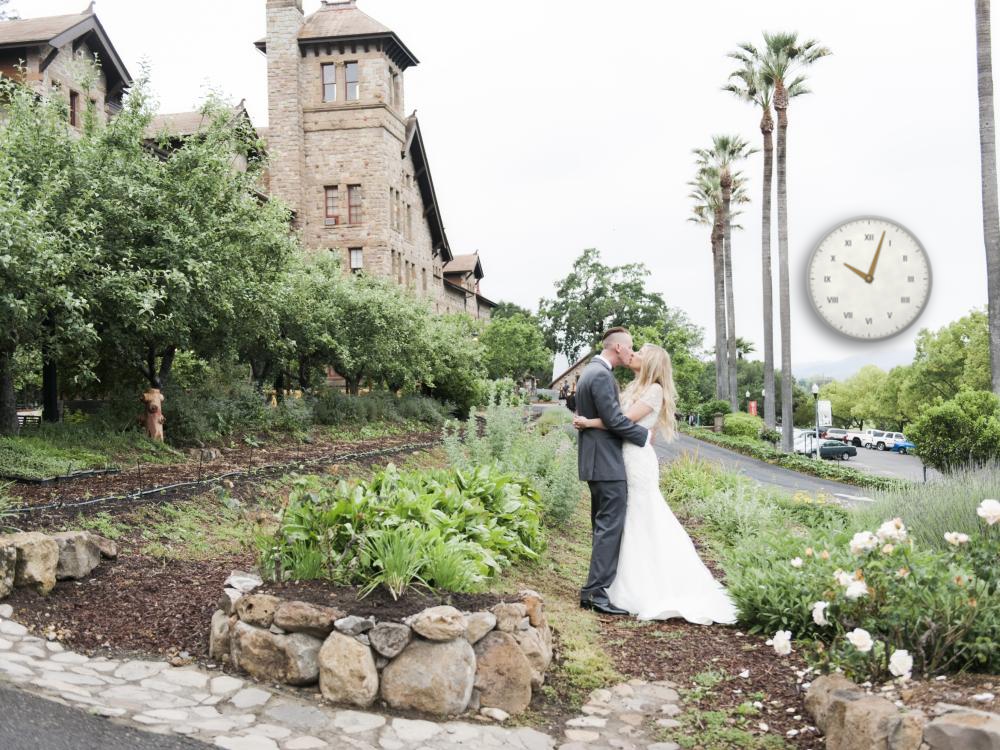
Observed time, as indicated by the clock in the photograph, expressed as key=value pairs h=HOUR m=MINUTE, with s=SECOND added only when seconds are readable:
h=10 m=3
